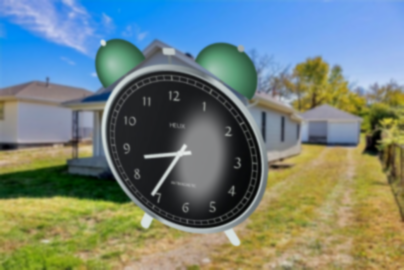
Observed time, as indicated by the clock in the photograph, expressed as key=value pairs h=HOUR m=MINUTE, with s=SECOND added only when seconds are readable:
h=8 m=36
